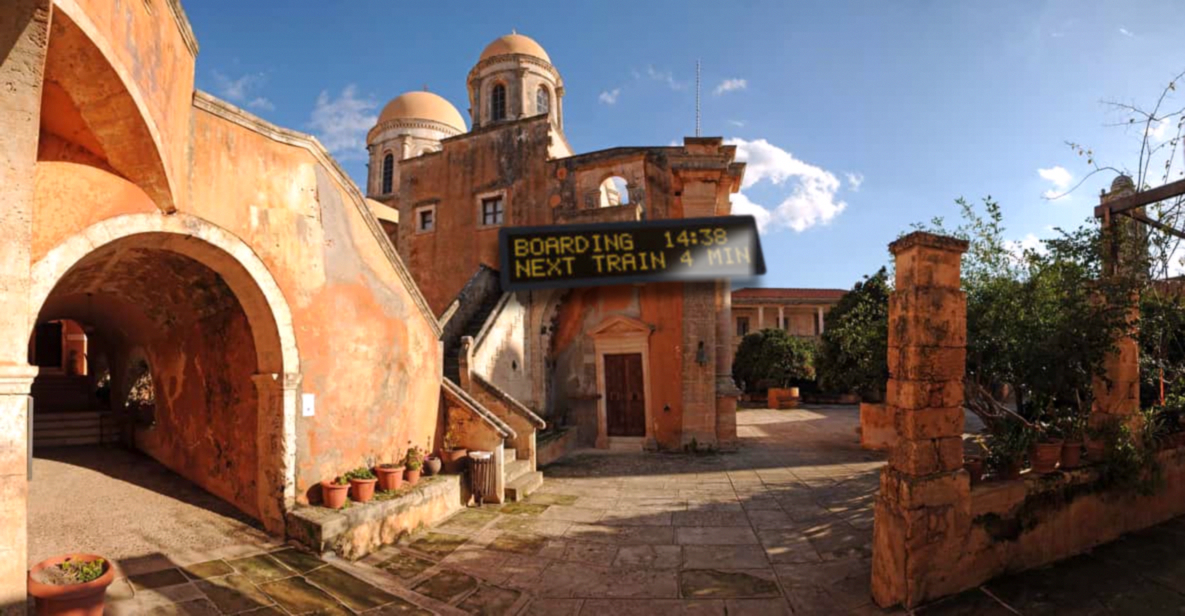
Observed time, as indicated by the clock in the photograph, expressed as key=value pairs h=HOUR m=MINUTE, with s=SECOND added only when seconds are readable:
h=14 m=38
